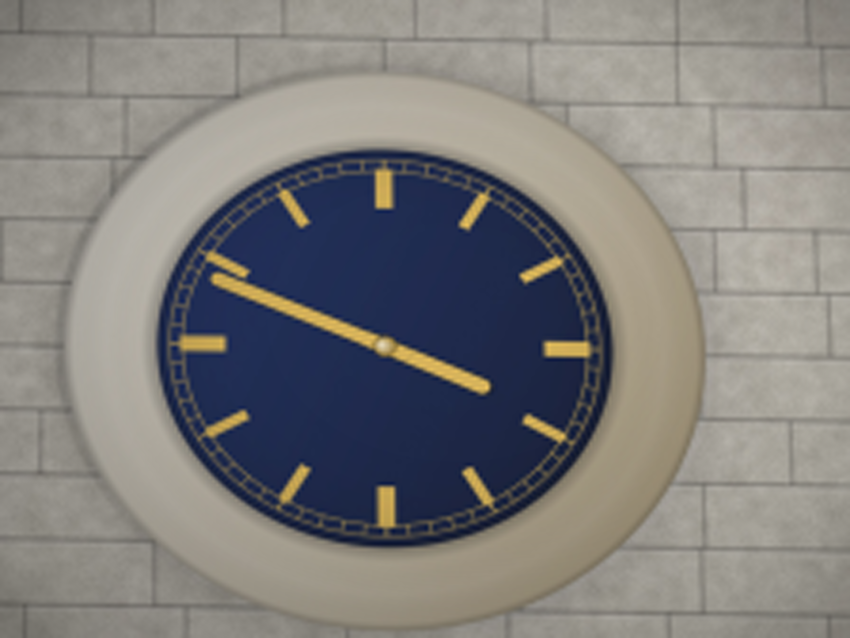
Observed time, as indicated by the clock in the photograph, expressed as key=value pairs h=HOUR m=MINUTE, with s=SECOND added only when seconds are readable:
h=3 m=49
